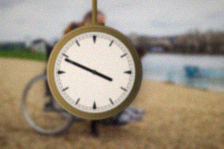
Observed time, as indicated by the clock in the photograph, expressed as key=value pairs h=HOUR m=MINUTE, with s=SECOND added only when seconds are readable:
h=3 m=49
